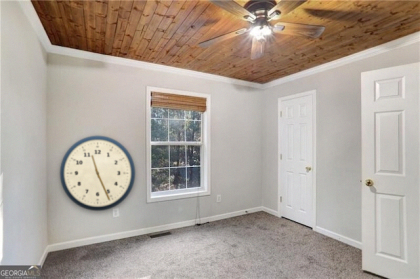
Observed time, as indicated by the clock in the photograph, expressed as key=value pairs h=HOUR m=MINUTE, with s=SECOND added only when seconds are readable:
h=11 m=26
